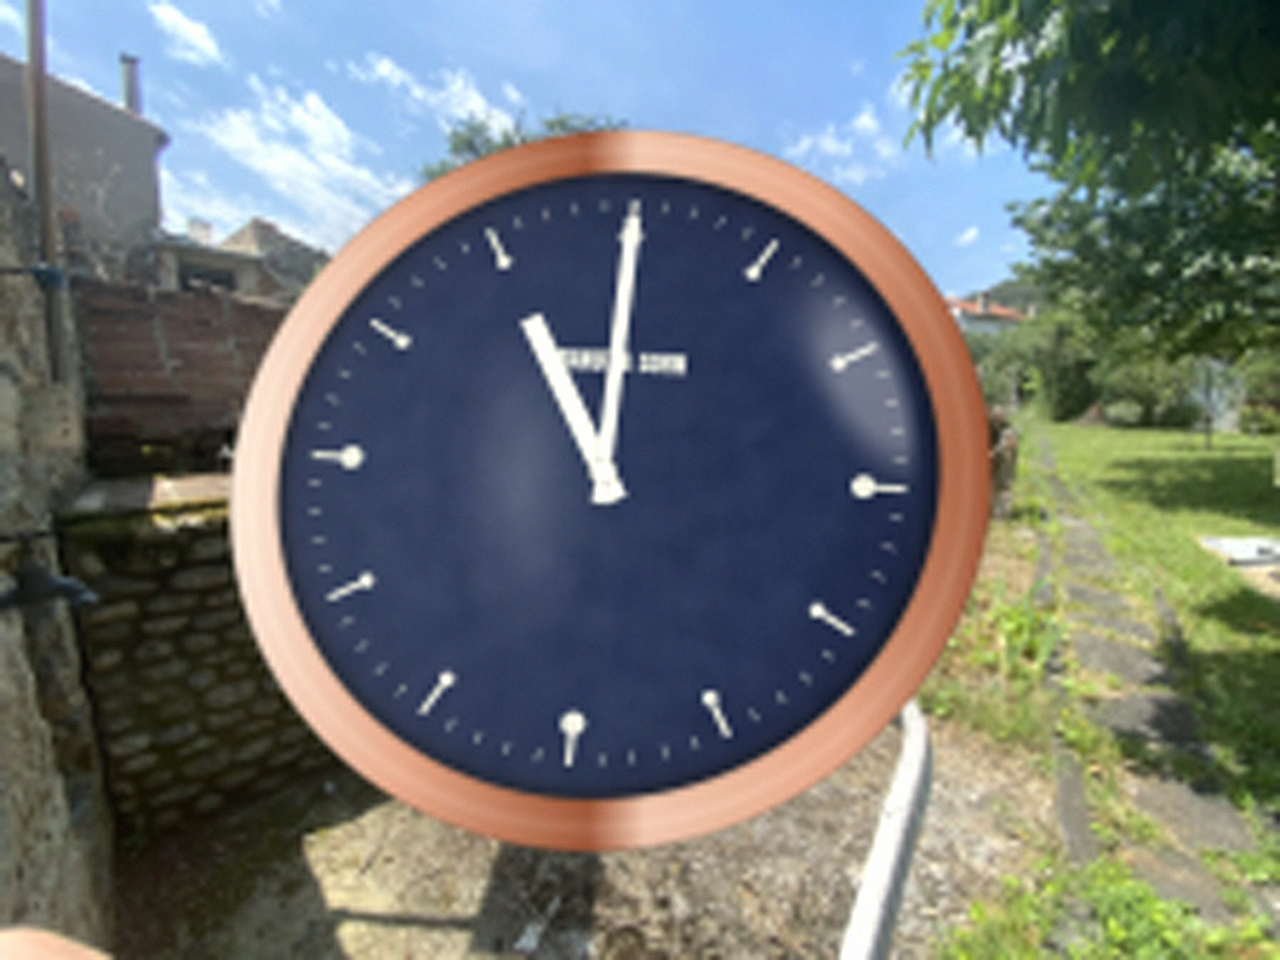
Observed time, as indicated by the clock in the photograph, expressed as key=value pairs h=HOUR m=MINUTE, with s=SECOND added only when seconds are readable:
h=11 m=0
